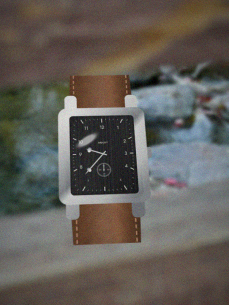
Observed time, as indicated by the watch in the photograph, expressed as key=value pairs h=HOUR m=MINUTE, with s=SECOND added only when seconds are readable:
h=9 m=37
